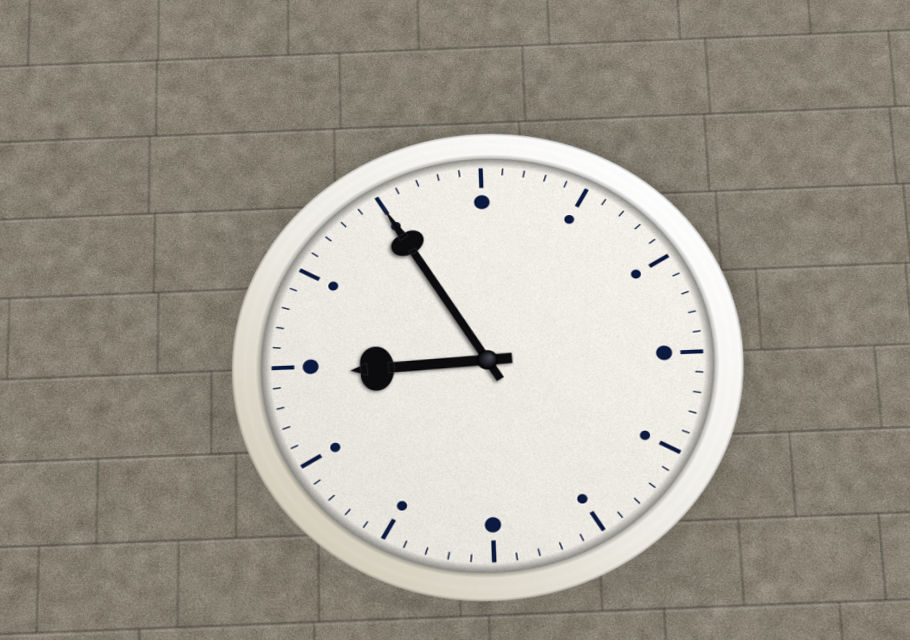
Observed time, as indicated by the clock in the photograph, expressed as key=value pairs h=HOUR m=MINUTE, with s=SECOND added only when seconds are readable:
h=8 m=55
